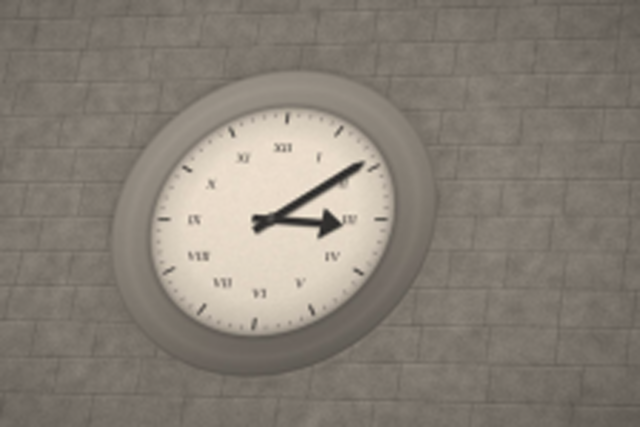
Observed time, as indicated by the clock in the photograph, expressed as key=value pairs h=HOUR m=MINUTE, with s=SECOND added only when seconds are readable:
h=3 m=9
